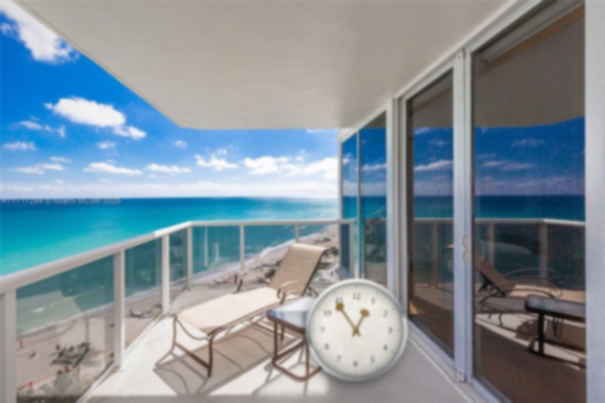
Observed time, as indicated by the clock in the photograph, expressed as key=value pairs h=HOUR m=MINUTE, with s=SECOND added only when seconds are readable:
h=12 m=54
